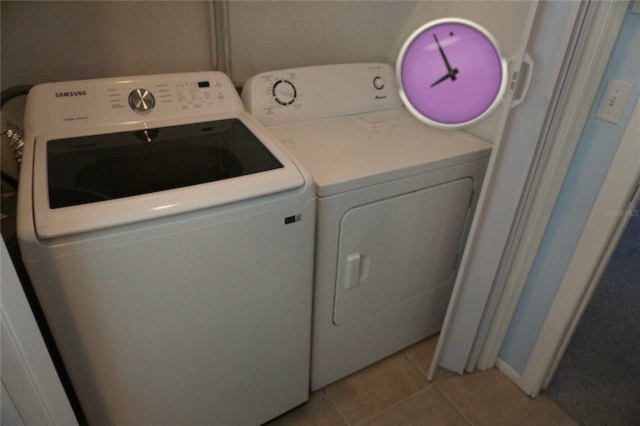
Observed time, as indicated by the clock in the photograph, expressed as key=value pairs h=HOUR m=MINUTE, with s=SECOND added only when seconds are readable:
h=7 m=56
